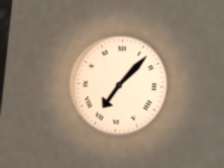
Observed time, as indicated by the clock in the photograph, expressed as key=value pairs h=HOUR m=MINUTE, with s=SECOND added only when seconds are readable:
h=7 m=7
